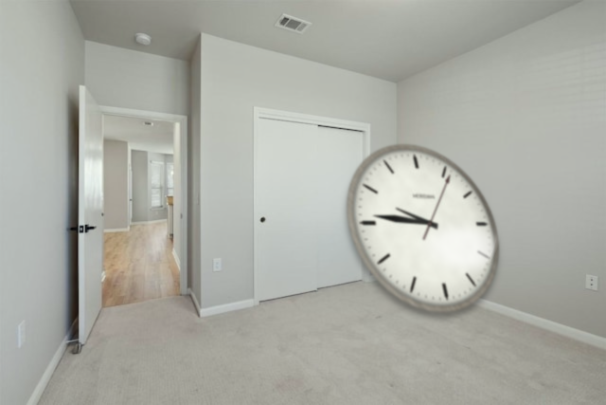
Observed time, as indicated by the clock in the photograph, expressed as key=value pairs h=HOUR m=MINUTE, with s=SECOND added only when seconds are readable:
h=9 m=46 s=6
